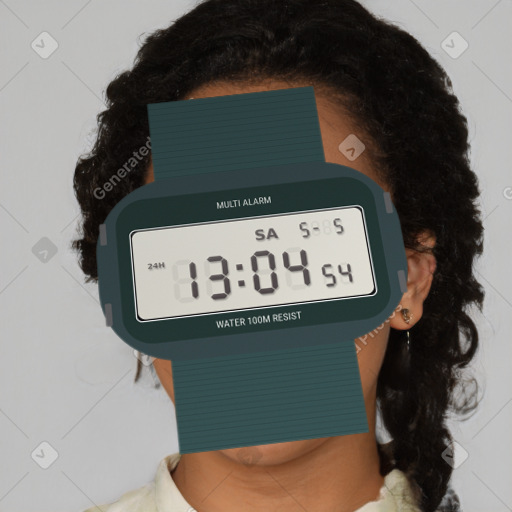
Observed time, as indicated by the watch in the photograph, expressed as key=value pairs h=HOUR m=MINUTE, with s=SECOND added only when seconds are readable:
h=13 m=4 s=54
